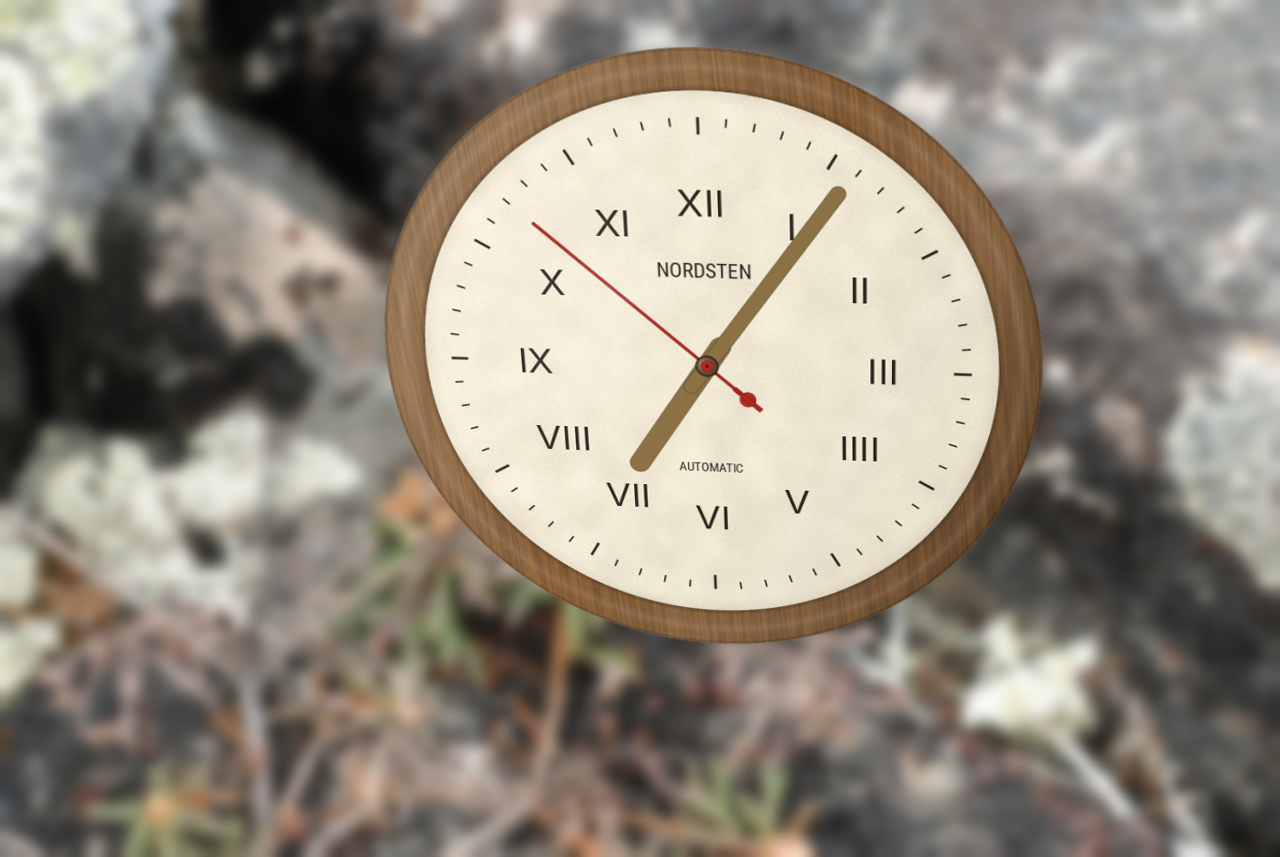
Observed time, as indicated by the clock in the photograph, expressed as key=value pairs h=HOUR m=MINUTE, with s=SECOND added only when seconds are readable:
h=7 m=5 s=52
